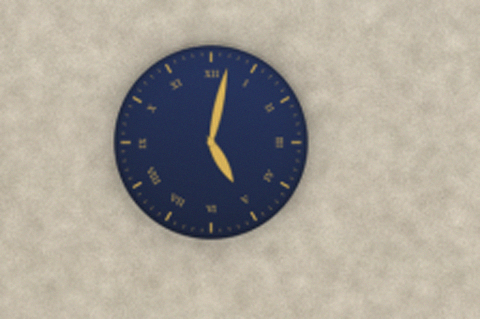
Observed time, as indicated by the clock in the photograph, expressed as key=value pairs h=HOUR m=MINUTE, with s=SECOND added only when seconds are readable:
h=5 m=2
